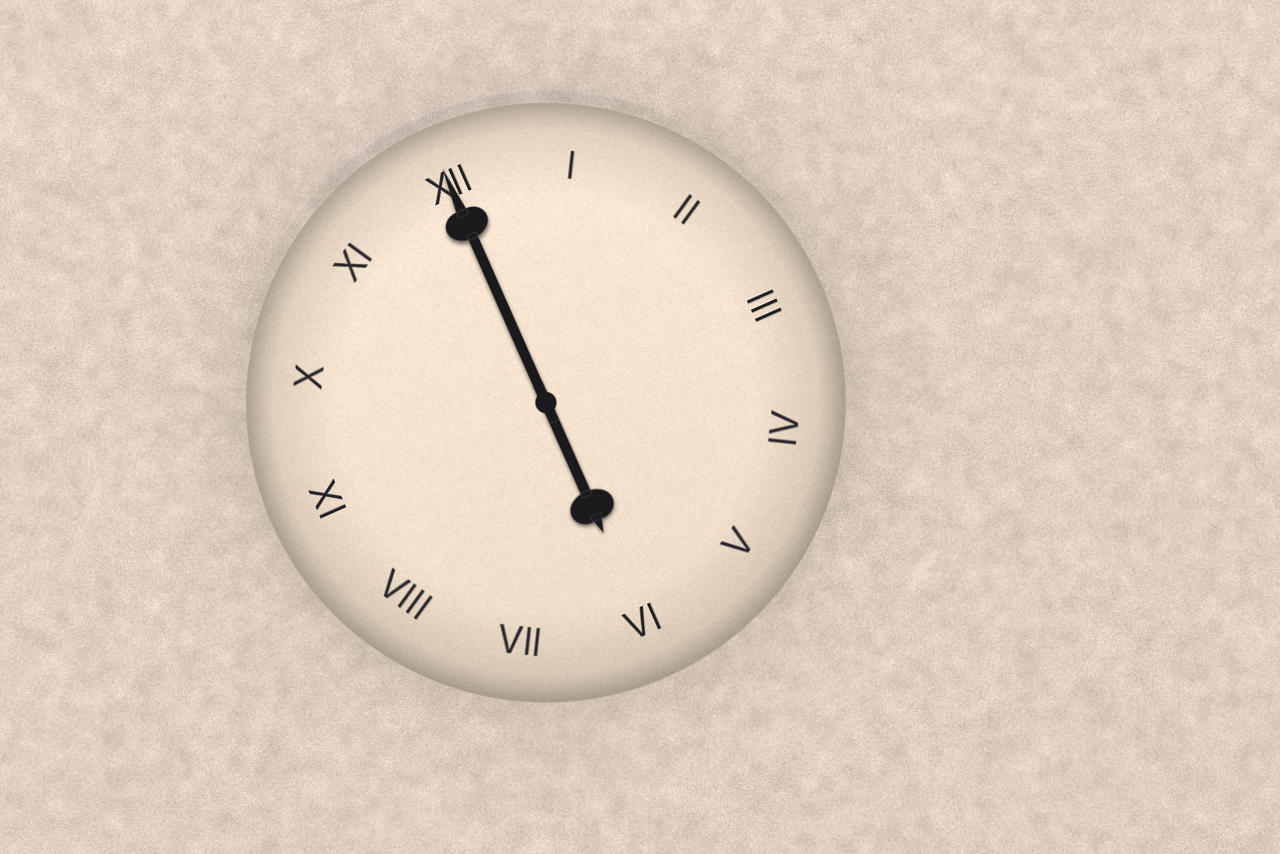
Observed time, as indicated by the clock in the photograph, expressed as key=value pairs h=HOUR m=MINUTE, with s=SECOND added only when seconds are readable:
h=6 m=0
